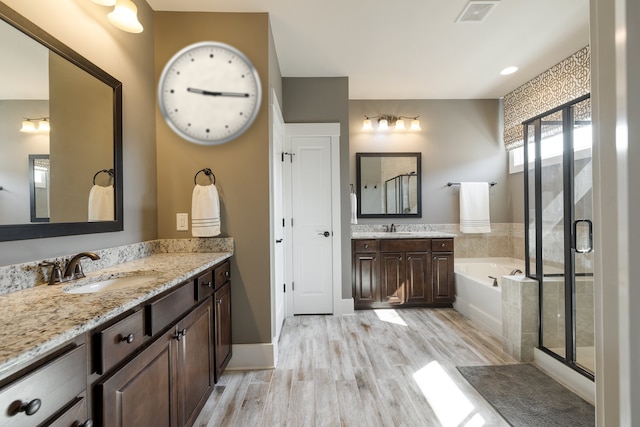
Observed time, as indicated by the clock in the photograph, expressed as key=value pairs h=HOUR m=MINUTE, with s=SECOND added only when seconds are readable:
h=9 m=15
